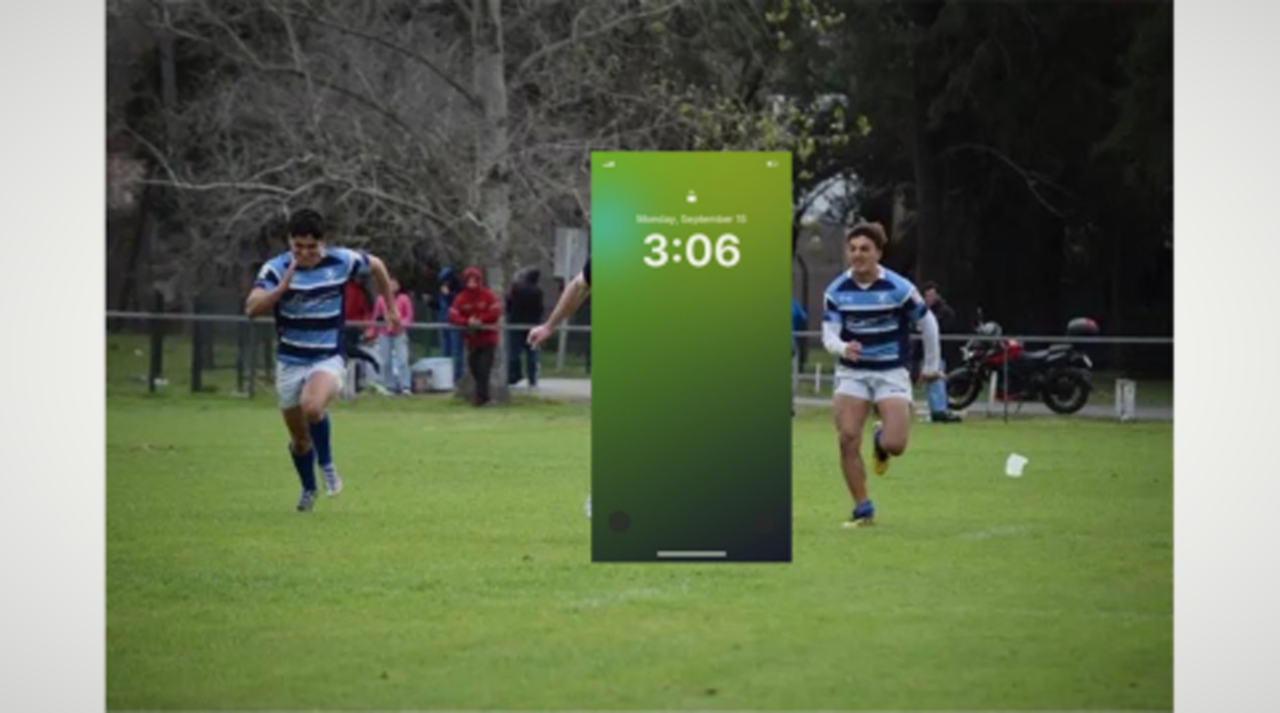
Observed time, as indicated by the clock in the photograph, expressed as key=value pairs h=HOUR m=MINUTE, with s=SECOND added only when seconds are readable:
h=3 m=6
